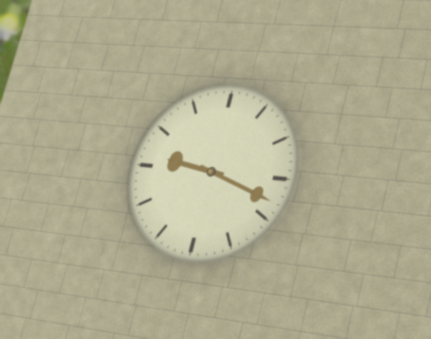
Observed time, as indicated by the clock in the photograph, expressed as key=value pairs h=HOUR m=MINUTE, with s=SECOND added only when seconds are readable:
h=9 m=18
